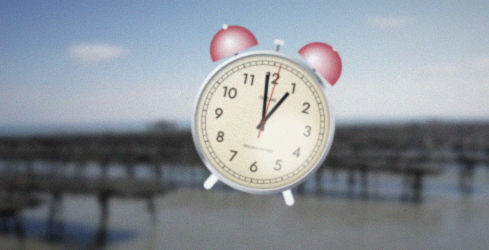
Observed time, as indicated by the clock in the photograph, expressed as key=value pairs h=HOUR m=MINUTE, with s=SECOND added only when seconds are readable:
h=12 m=59 s=1
